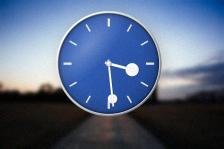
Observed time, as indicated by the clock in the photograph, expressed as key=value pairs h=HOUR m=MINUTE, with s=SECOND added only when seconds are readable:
h=3 m=29
